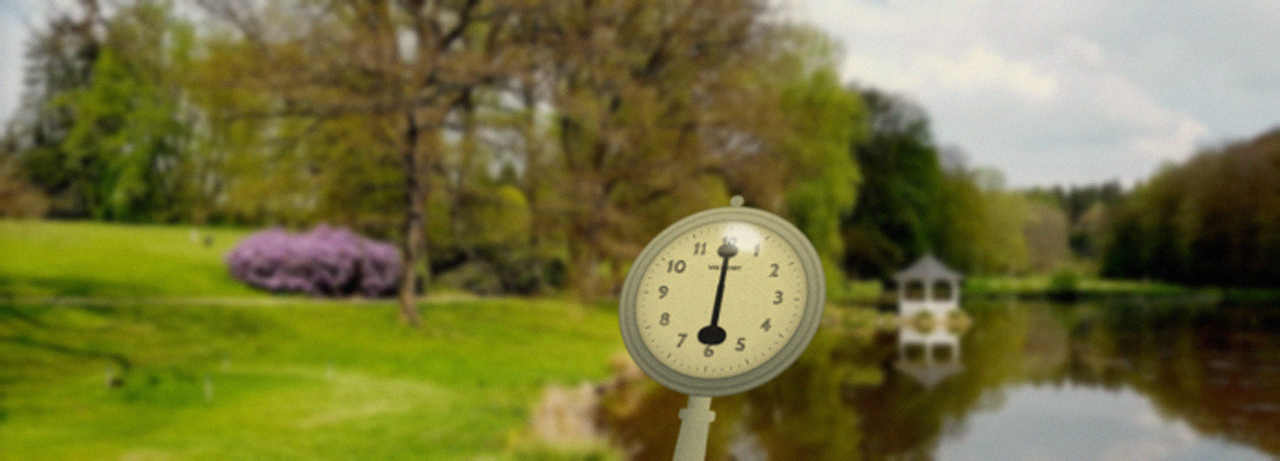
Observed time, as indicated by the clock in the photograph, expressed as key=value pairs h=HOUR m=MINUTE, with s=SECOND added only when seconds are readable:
h=6 m=0
